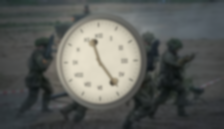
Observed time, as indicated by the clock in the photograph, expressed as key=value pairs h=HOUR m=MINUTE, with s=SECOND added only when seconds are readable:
h=11 m=24
